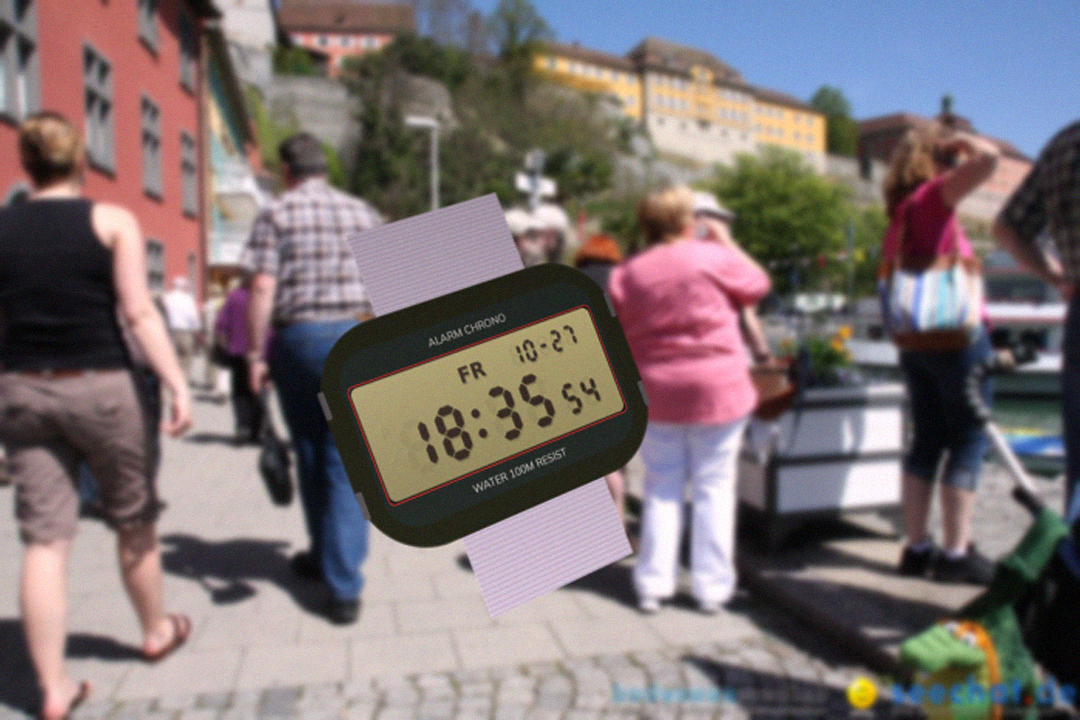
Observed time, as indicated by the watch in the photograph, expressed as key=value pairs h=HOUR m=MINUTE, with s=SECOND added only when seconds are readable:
h=18 m=35 s=54
